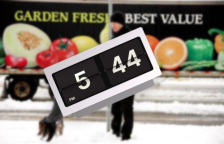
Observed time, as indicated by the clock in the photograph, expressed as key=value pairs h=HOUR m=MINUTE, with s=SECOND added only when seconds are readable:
h=5 m=44
